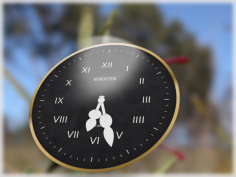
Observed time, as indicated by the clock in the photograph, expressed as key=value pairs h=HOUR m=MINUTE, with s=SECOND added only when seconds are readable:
h=6 m=27
